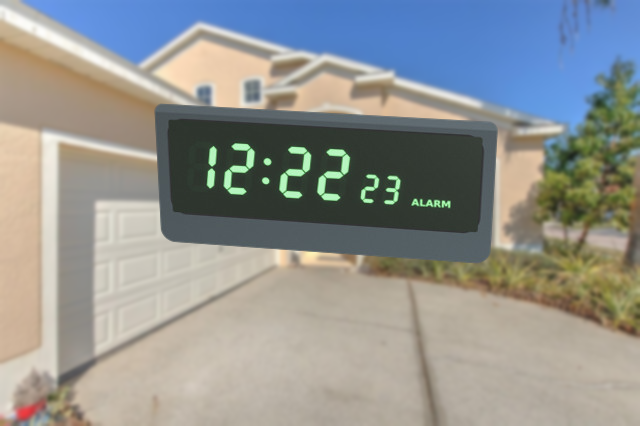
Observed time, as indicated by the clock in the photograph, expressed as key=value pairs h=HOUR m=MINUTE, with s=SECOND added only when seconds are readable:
h=12 m=22 s=23
